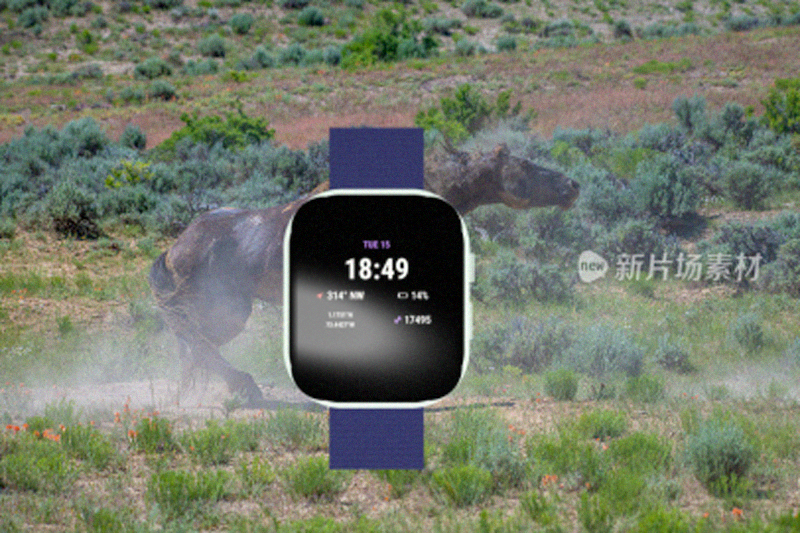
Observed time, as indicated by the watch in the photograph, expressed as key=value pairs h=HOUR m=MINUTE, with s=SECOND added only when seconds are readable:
h=18 m=49
